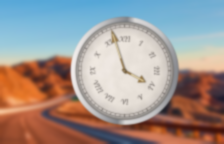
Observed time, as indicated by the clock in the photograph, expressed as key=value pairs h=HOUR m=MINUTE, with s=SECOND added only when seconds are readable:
h=3 m=57
